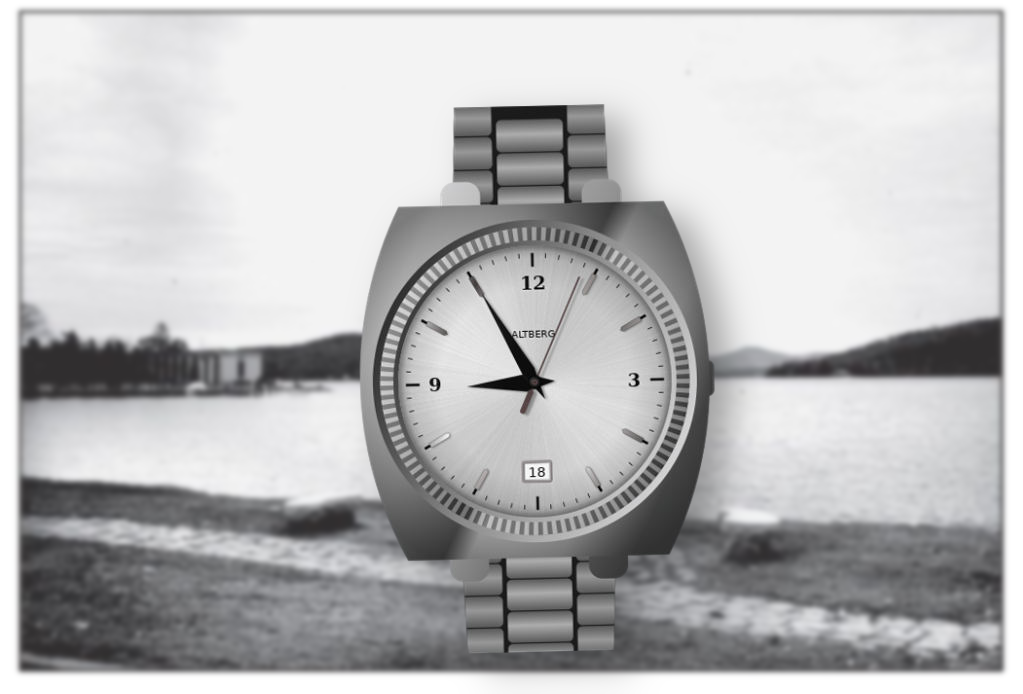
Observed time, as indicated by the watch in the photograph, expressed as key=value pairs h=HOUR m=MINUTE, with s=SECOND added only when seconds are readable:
h=8 m=55 s=4
